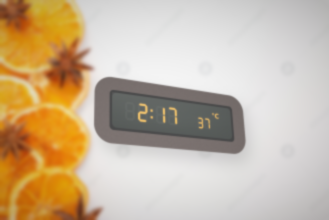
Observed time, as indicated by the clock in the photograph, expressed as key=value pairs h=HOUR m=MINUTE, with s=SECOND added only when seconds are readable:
h=2 m=17
